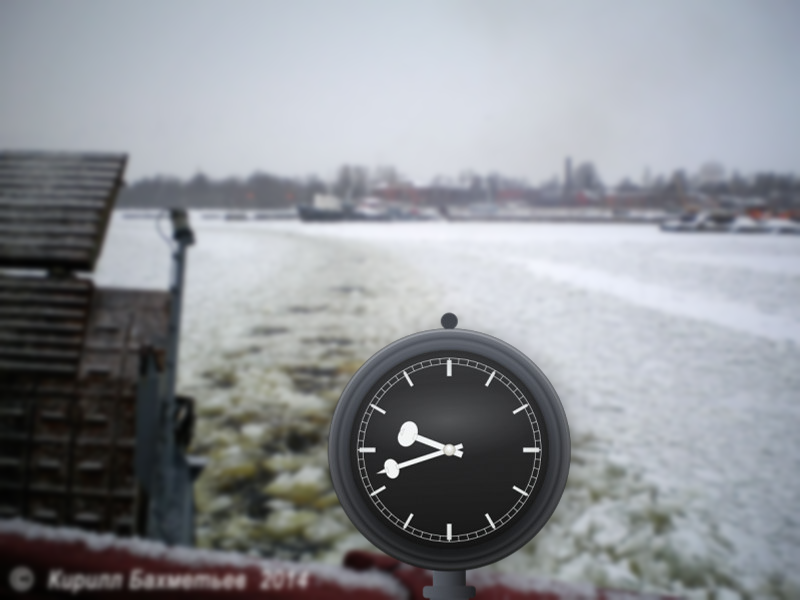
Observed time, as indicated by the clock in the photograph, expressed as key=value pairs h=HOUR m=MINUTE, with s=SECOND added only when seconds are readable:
h=9 m=42
